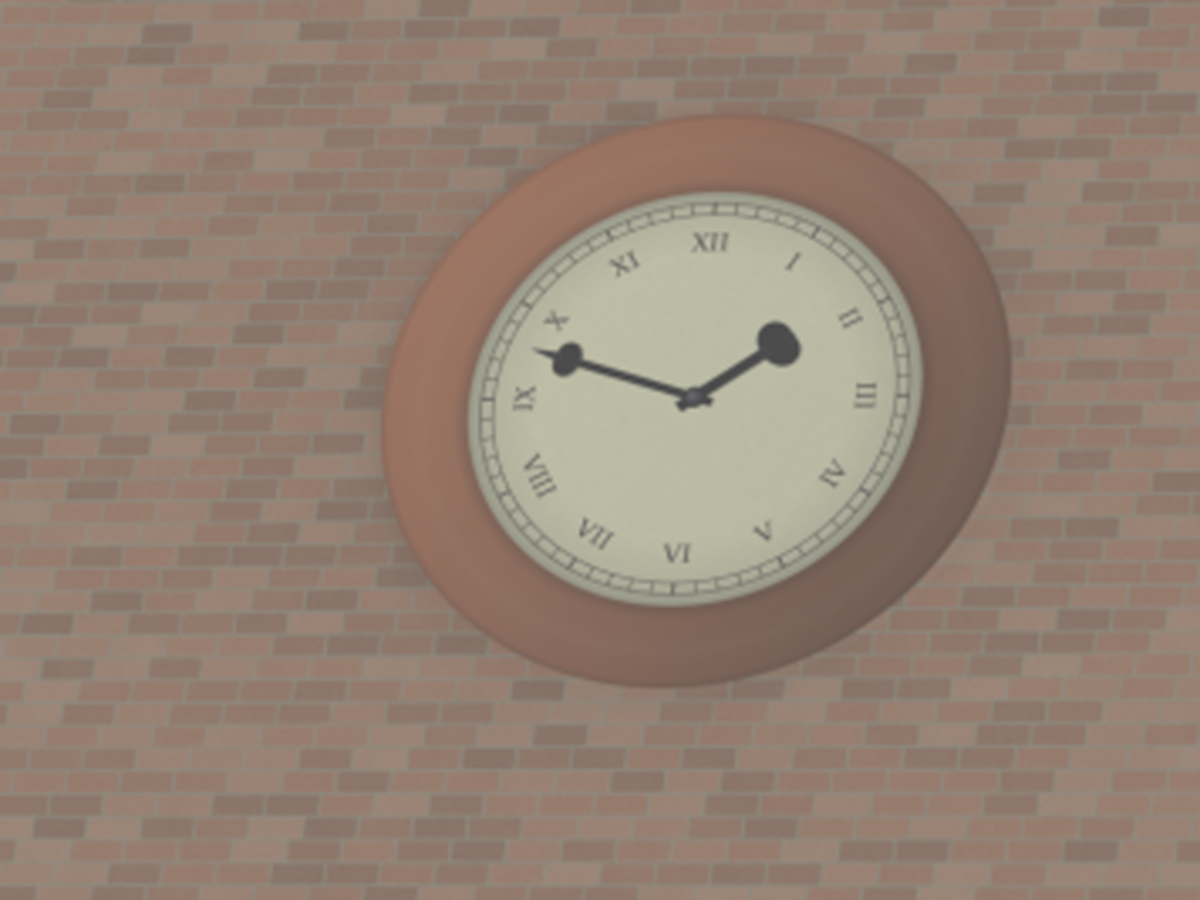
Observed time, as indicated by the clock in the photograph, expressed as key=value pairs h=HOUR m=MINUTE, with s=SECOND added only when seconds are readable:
h=1 m=48
